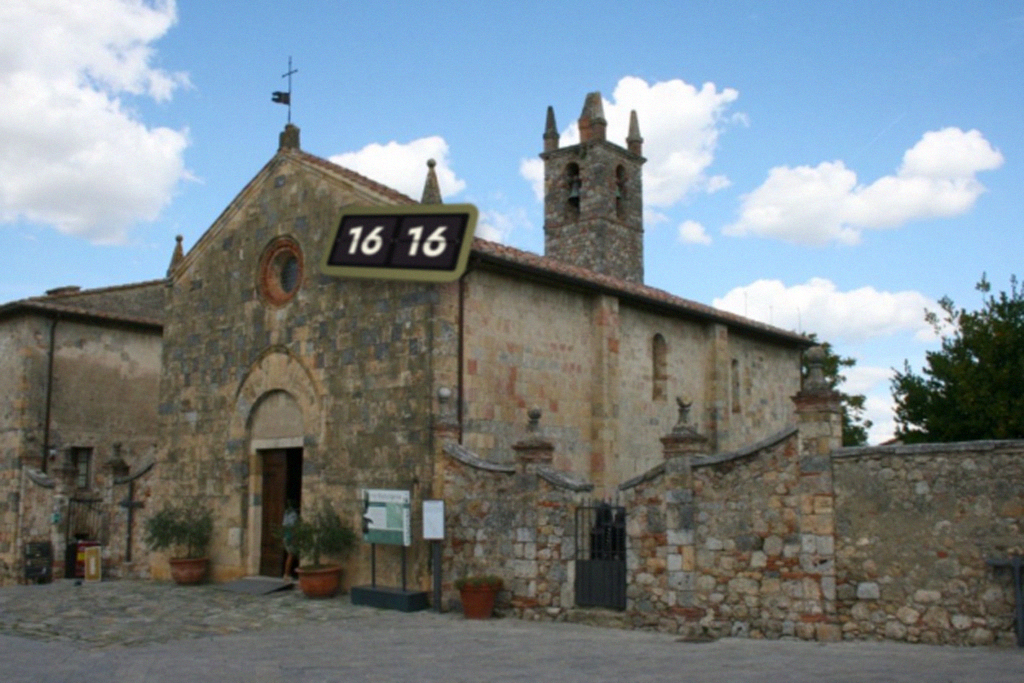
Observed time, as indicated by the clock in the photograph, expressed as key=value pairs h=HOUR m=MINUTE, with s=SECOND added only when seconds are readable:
h=16 m=16
